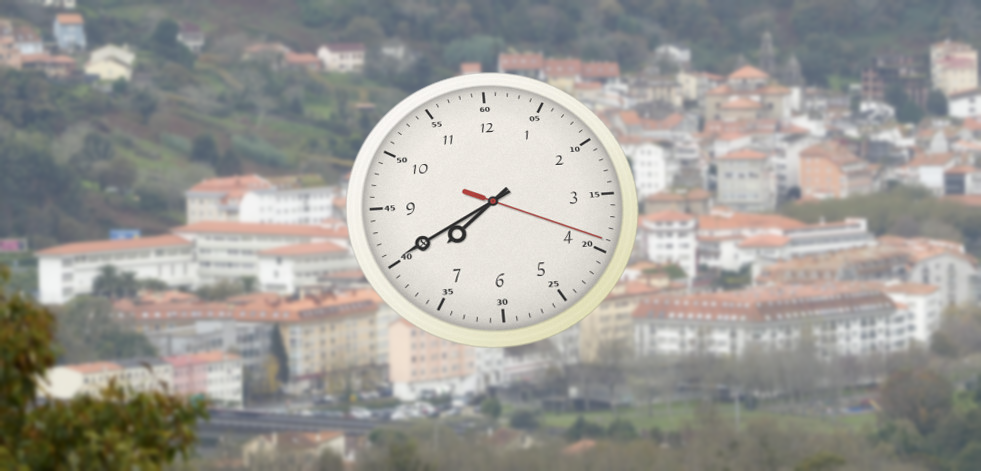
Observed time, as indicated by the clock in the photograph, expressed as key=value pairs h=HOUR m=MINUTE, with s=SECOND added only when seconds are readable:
h=7 m=40 s=19
